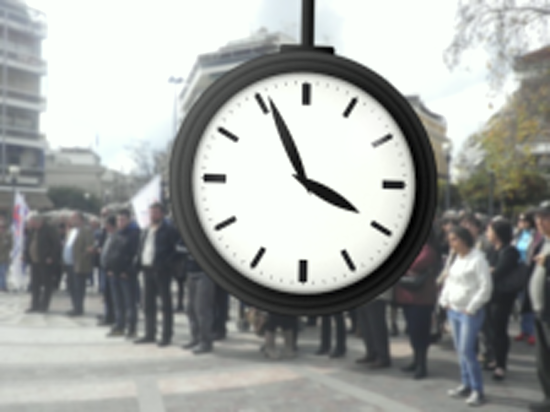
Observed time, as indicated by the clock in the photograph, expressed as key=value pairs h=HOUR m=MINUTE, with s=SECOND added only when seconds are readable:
h=3 m=56
